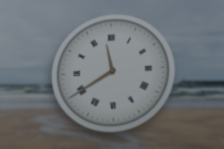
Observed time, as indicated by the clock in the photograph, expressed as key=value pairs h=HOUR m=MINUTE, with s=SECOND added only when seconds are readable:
h=11 m=40
